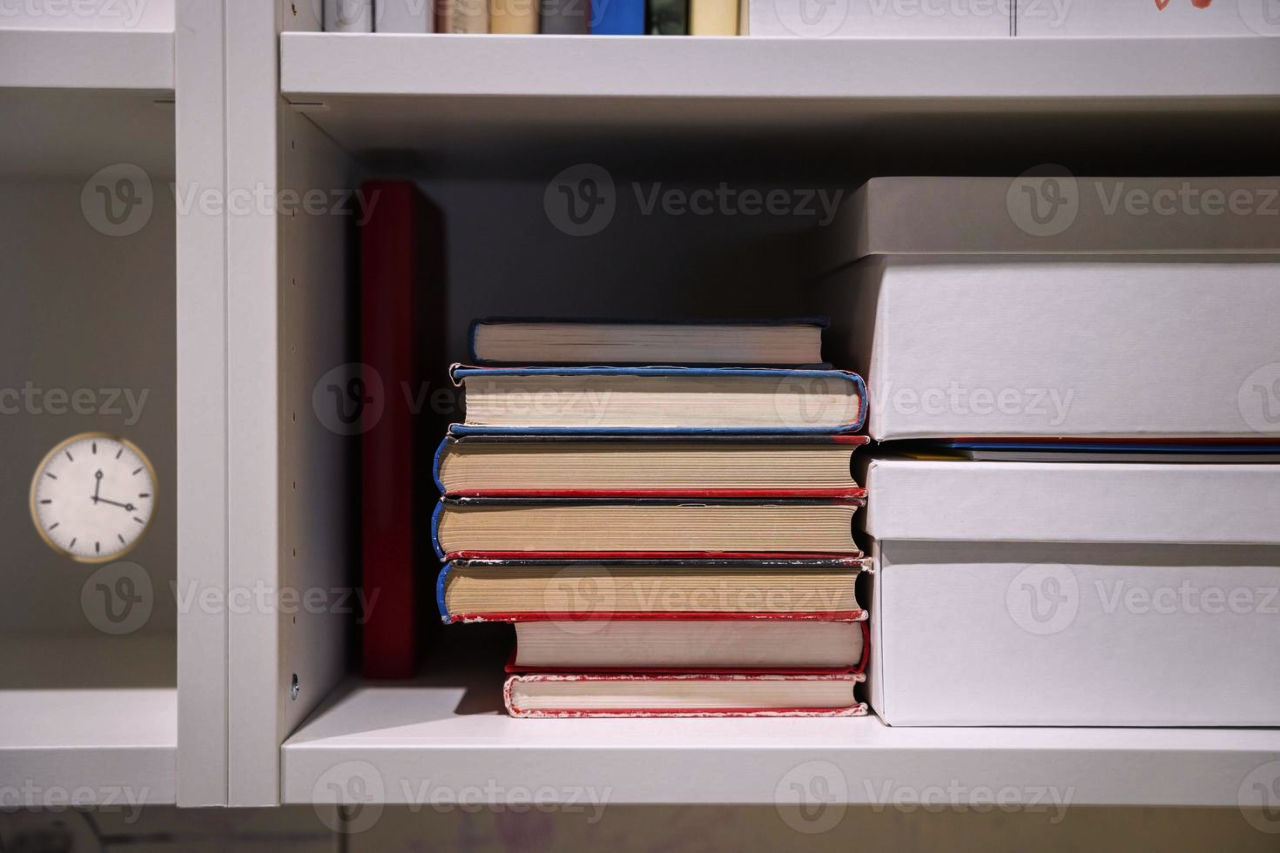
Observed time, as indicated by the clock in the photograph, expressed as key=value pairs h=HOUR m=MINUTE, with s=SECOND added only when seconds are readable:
h=12 m=18
